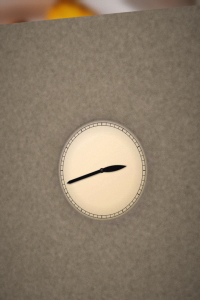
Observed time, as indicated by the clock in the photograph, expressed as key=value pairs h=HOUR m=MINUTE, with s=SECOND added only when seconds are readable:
h=2 m=42
